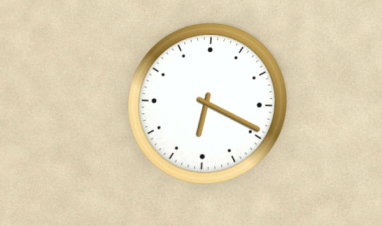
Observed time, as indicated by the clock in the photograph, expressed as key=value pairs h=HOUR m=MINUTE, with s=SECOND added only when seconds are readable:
h=6 m=19
